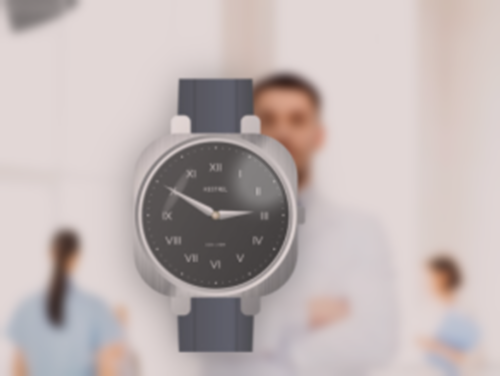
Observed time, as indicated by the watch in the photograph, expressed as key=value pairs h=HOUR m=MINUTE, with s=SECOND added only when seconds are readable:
h=2 m=50
